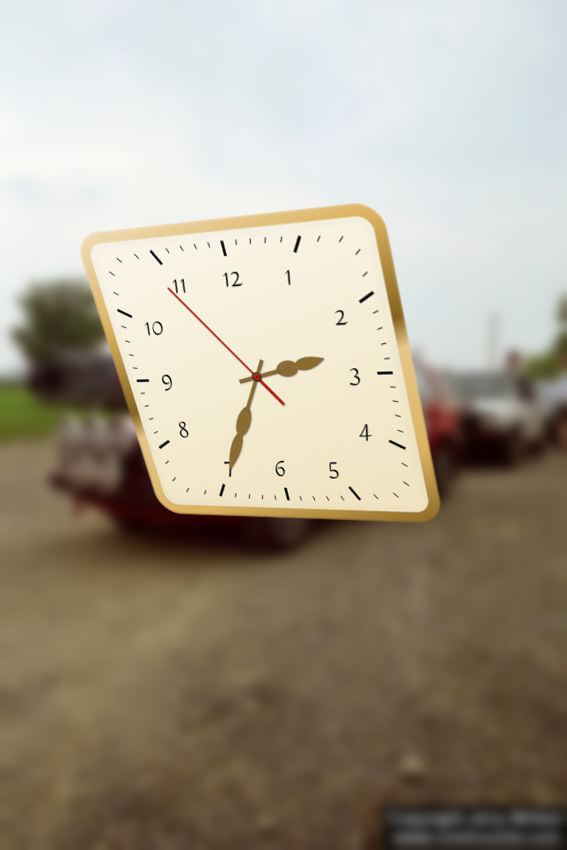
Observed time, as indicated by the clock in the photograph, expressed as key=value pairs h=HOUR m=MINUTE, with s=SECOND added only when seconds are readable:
h=2 m=34 s=54
